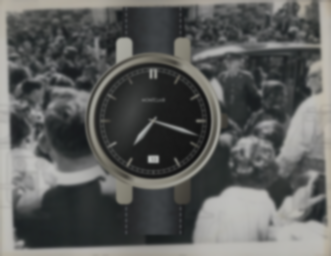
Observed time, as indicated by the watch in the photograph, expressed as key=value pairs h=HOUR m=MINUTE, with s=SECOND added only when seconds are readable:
h=7 m=18
